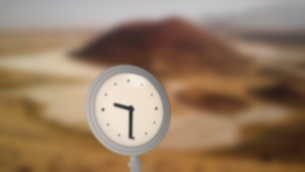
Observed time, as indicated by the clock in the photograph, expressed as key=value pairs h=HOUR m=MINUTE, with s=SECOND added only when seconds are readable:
h=9 m=31
